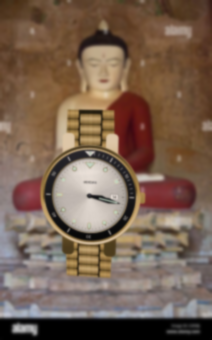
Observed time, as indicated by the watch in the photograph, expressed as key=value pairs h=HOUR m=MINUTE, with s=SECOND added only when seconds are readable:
h=3 m=17
